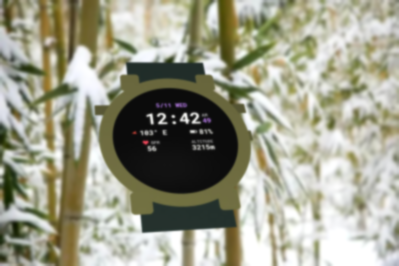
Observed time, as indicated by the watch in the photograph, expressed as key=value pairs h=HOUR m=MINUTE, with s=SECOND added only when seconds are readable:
h=12 m=42
